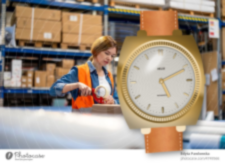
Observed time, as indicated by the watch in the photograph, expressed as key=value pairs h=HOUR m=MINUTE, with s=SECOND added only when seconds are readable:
h=5 m=11
